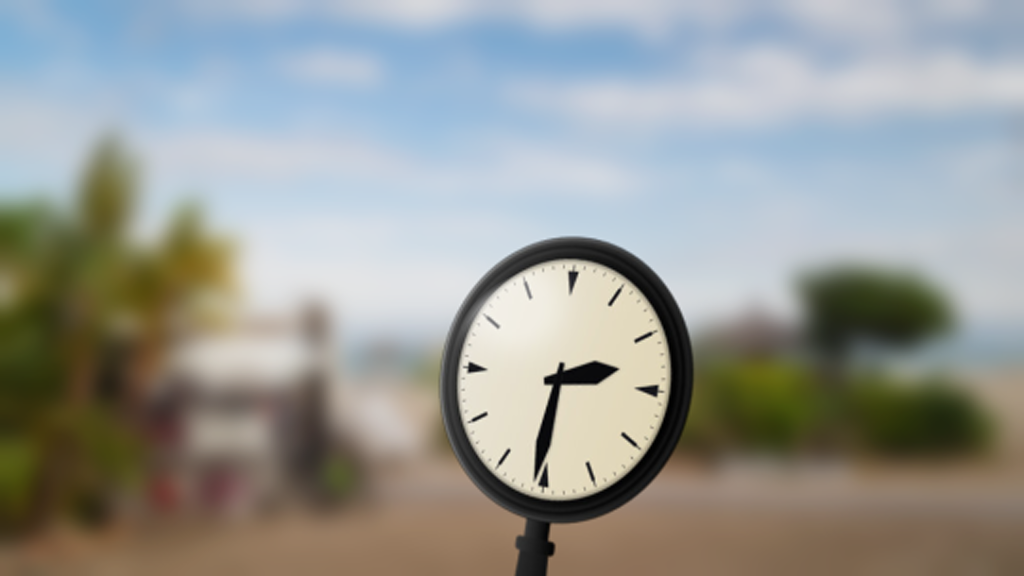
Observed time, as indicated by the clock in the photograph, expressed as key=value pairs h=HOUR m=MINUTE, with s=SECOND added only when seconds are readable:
h=2 m=31
